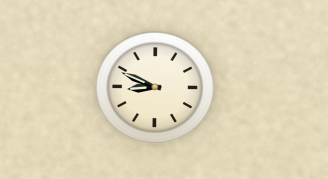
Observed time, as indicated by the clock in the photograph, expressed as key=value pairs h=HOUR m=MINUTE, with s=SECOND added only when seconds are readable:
h=8 m=49
